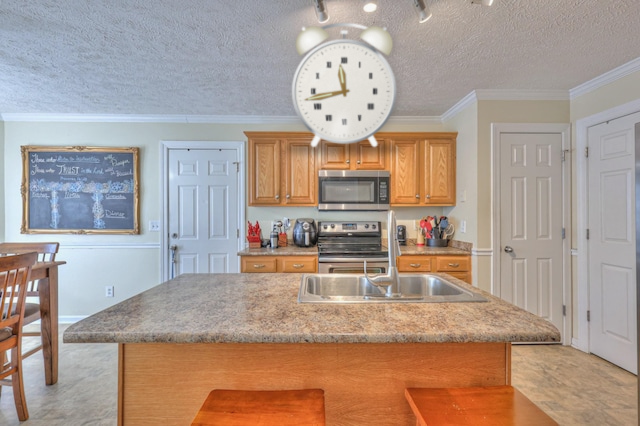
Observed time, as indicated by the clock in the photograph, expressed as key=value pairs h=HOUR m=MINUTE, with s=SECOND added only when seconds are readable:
h=11 m=43
